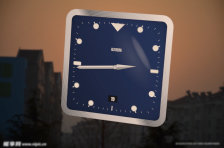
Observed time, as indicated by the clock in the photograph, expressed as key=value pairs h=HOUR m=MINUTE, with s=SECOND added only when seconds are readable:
h=2 m=44
